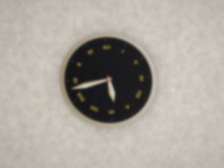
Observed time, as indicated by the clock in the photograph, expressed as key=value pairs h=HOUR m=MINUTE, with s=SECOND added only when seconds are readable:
h=5 m=43
